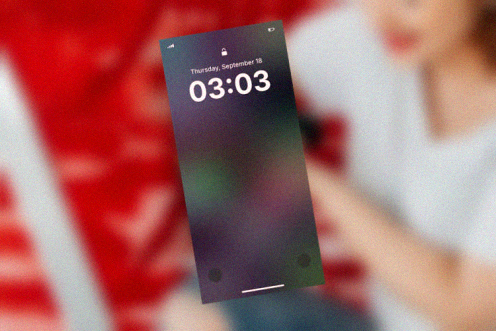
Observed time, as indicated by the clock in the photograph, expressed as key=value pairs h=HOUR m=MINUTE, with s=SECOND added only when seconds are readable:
h=3 m=3
